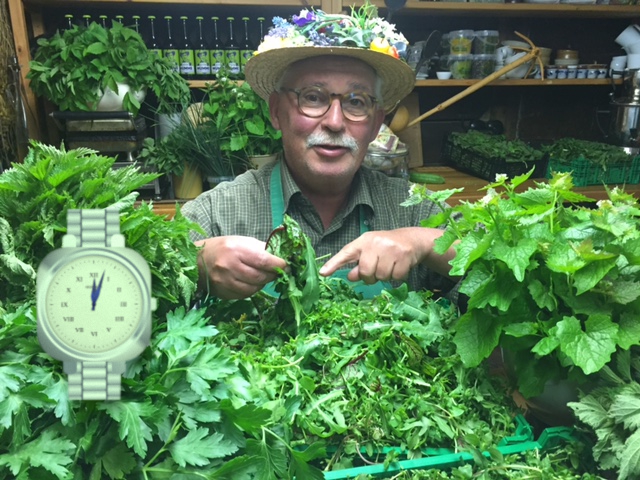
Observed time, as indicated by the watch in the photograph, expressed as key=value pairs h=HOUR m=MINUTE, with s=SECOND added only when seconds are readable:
h=12 m=3
